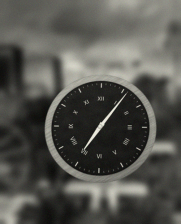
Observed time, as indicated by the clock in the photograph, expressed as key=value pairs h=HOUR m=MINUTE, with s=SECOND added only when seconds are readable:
h=7 m=6
